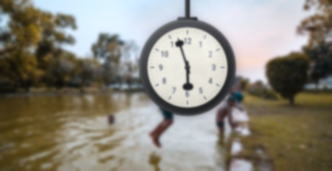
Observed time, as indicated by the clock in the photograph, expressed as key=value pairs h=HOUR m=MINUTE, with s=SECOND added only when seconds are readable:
h=5 m=57
